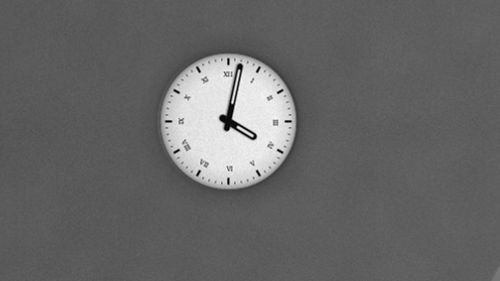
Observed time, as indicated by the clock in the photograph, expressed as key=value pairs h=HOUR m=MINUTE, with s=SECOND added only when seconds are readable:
h=4 m=2
